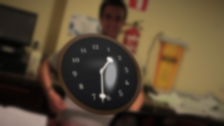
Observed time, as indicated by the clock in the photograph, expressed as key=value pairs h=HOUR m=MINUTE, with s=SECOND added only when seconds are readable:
h=1 m=32
